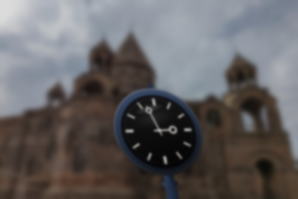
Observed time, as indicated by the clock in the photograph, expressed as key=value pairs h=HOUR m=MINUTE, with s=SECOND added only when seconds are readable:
h=2 m=57
